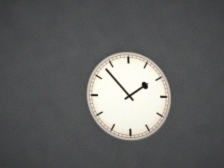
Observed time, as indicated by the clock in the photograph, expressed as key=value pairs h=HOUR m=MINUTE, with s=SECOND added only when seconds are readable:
h=1 m=53
